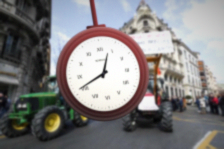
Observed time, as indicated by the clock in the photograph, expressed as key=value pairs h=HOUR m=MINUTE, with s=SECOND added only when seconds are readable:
h=12 m=41
